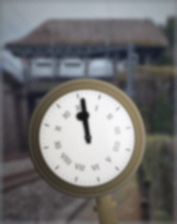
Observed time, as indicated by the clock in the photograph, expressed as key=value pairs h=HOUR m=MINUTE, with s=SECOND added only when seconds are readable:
h=12 m=1
